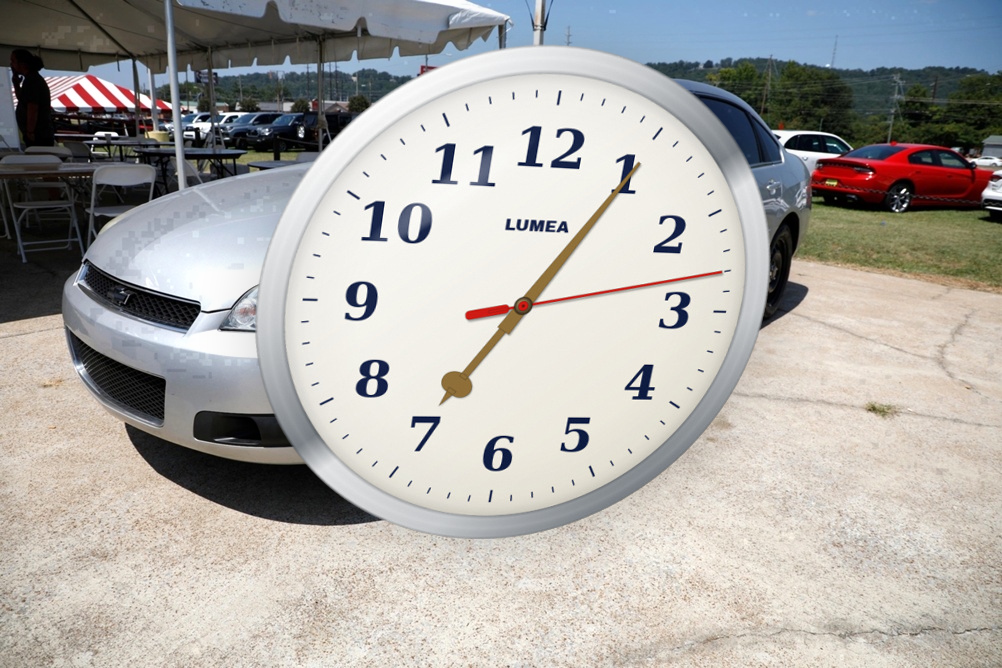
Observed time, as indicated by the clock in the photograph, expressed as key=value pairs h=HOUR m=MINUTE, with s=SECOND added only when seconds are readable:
h=7 m=5 s=13
